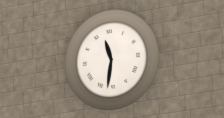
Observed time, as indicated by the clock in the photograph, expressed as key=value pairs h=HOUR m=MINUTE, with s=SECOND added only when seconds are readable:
h=11 m=32
